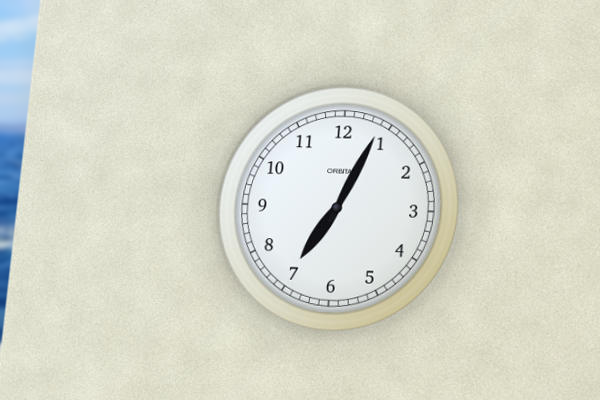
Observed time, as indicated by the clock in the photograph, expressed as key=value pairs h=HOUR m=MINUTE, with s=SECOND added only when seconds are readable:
h=7 m=4
